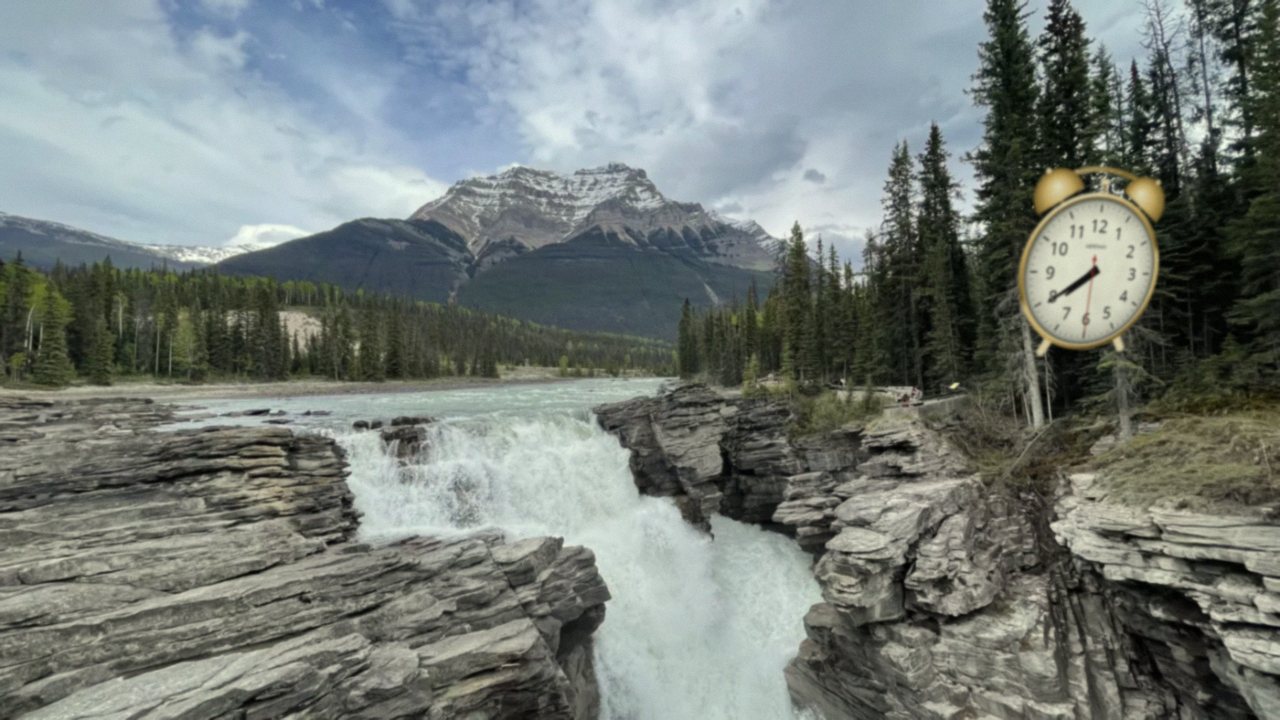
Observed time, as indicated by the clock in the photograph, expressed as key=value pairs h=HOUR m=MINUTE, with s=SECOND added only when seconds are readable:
h=7 m=39 s=30
